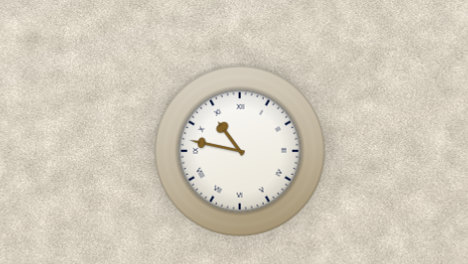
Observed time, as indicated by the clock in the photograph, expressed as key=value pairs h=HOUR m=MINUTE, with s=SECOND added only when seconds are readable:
h=10 m=47
